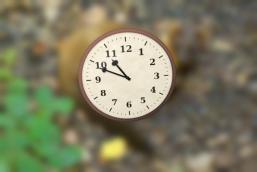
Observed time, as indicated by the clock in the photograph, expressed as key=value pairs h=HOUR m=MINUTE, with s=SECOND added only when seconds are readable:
h=10 m=49
